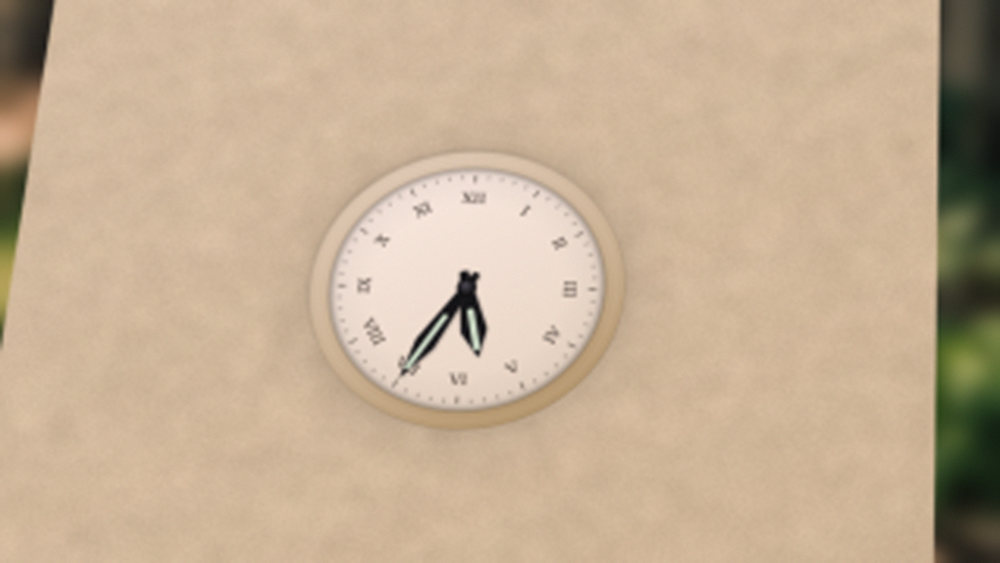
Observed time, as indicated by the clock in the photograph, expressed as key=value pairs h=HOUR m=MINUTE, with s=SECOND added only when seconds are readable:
h=5 m=35
